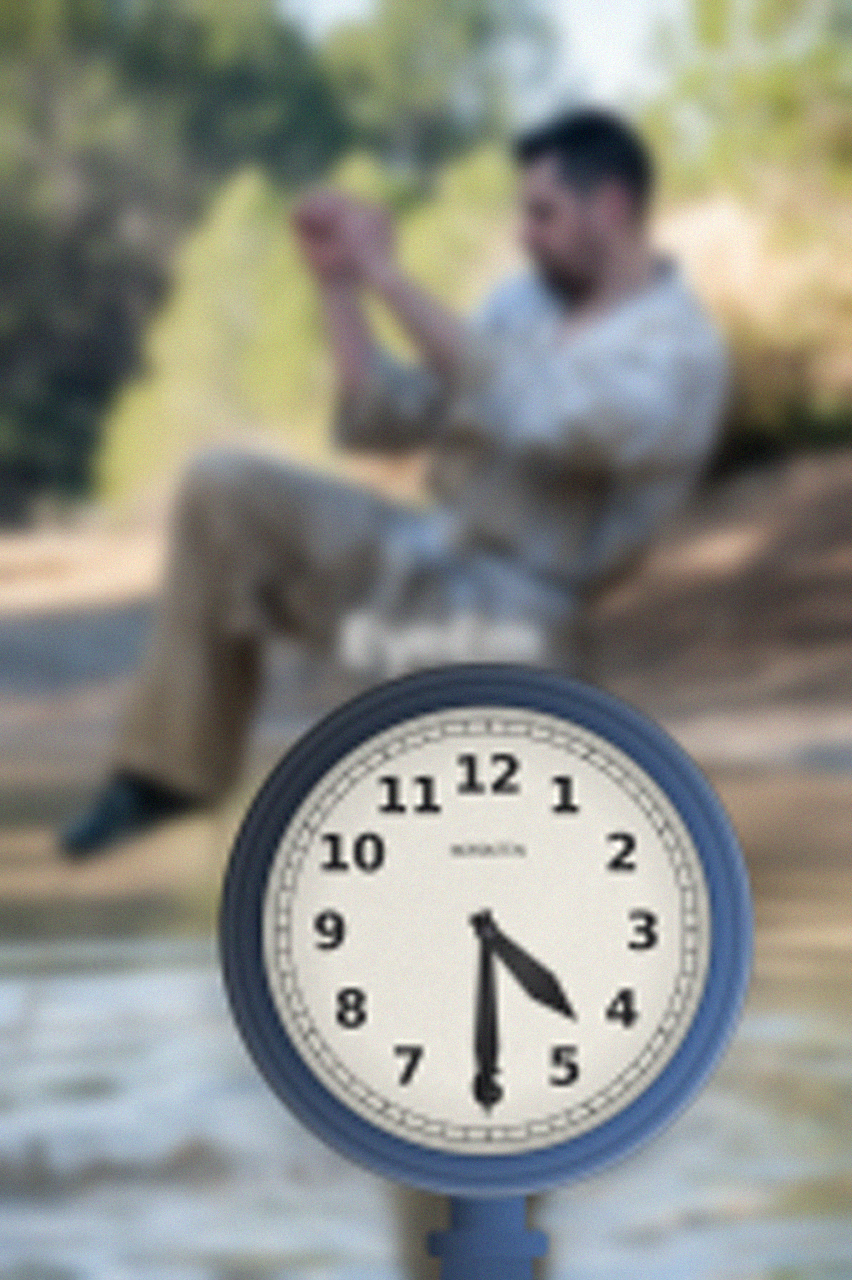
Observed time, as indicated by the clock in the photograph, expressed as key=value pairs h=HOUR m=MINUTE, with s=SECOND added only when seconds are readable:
h=4 m=30
